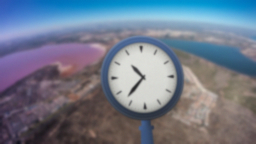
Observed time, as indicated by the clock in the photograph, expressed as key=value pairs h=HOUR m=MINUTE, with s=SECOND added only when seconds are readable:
h=10 m=37
